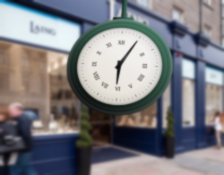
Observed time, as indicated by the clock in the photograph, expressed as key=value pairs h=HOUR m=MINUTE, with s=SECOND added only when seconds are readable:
h=6 m=5
